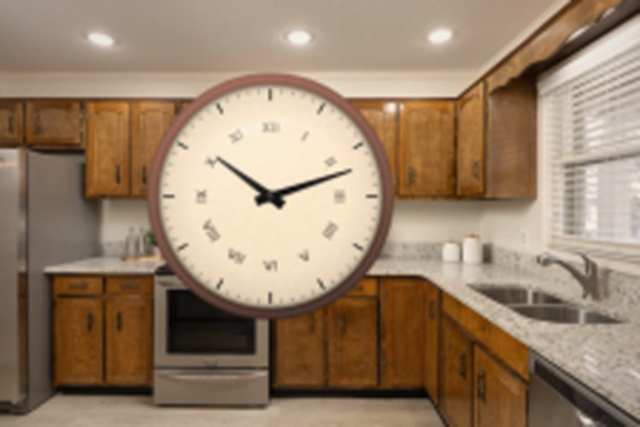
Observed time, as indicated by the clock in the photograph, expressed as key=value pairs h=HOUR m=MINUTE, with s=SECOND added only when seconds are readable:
h=10 m=12
